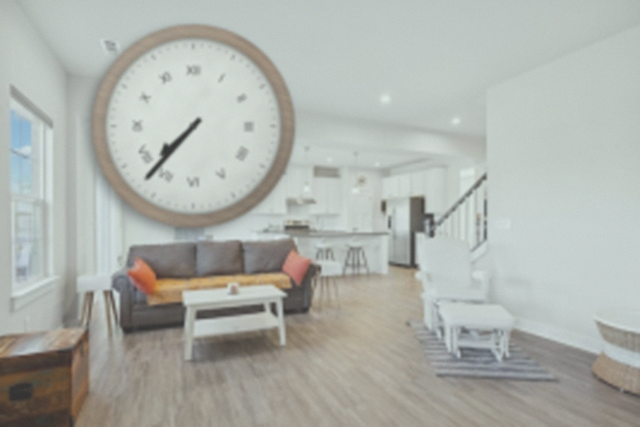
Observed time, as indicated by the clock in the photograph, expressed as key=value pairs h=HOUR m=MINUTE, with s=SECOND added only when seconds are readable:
h=7 m=37
